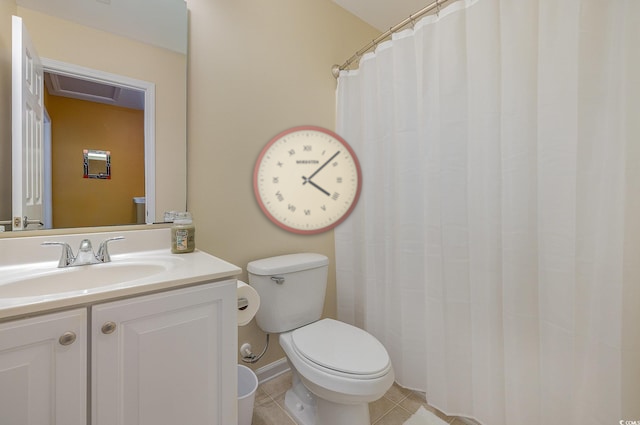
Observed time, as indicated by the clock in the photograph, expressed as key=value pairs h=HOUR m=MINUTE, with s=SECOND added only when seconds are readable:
h=4 m=8
